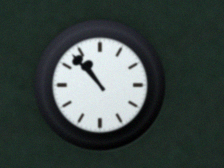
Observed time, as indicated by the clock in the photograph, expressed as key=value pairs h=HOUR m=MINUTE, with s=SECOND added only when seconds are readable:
h=10 m=53
